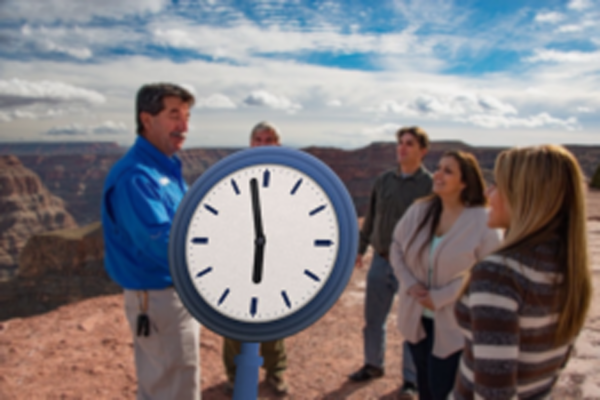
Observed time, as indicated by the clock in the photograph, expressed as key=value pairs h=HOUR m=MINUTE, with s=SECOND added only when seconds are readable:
h=5 m=58
